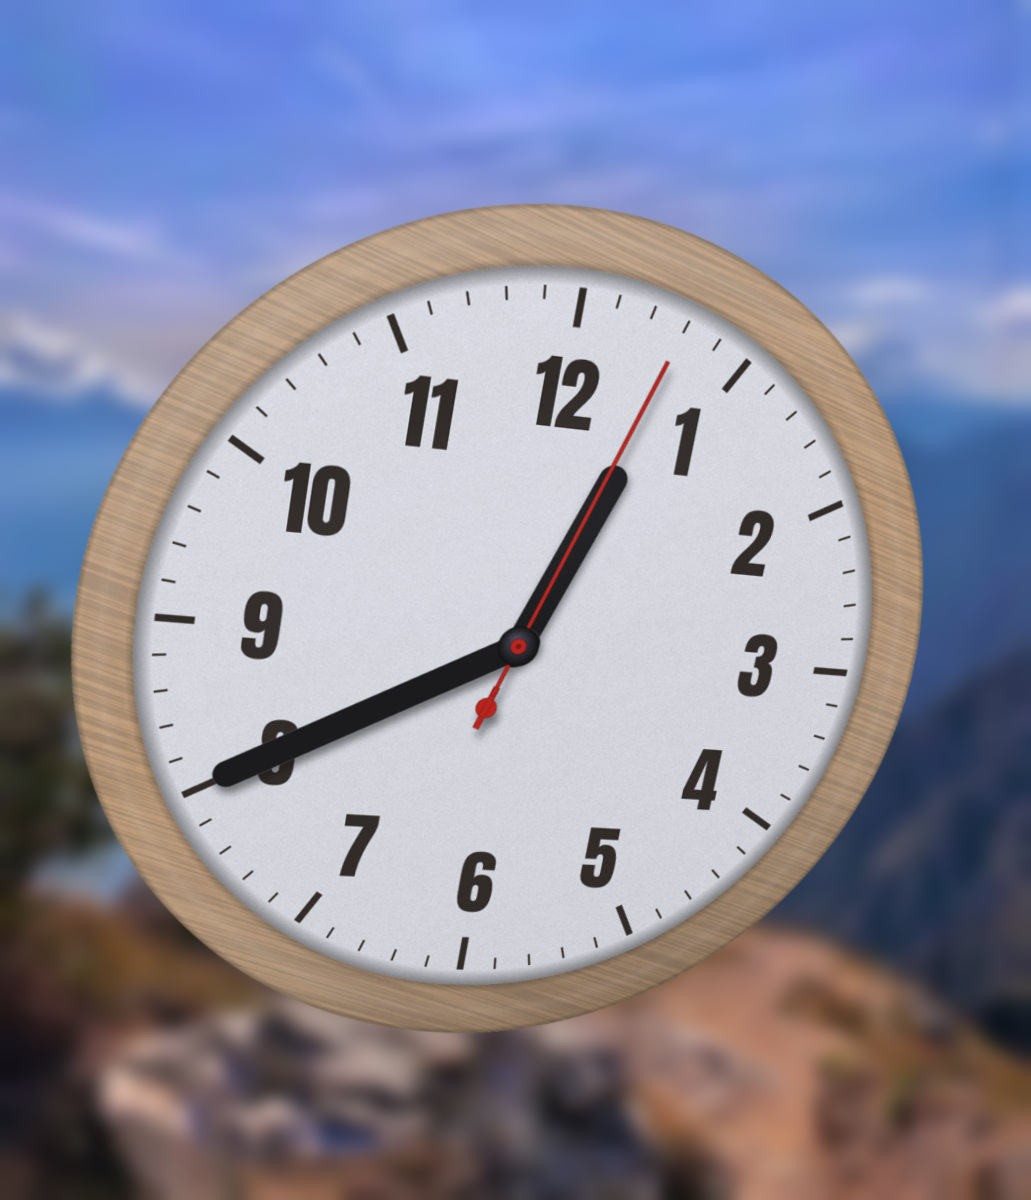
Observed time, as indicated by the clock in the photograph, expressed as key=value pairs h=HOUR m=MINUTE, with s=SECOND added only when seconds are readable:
h=12 m=40 s=3
